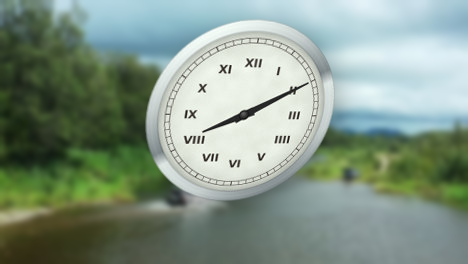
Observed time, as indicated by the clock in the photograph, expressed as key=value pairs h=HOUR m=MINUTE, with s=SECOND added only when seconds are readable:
h=8 m=10
